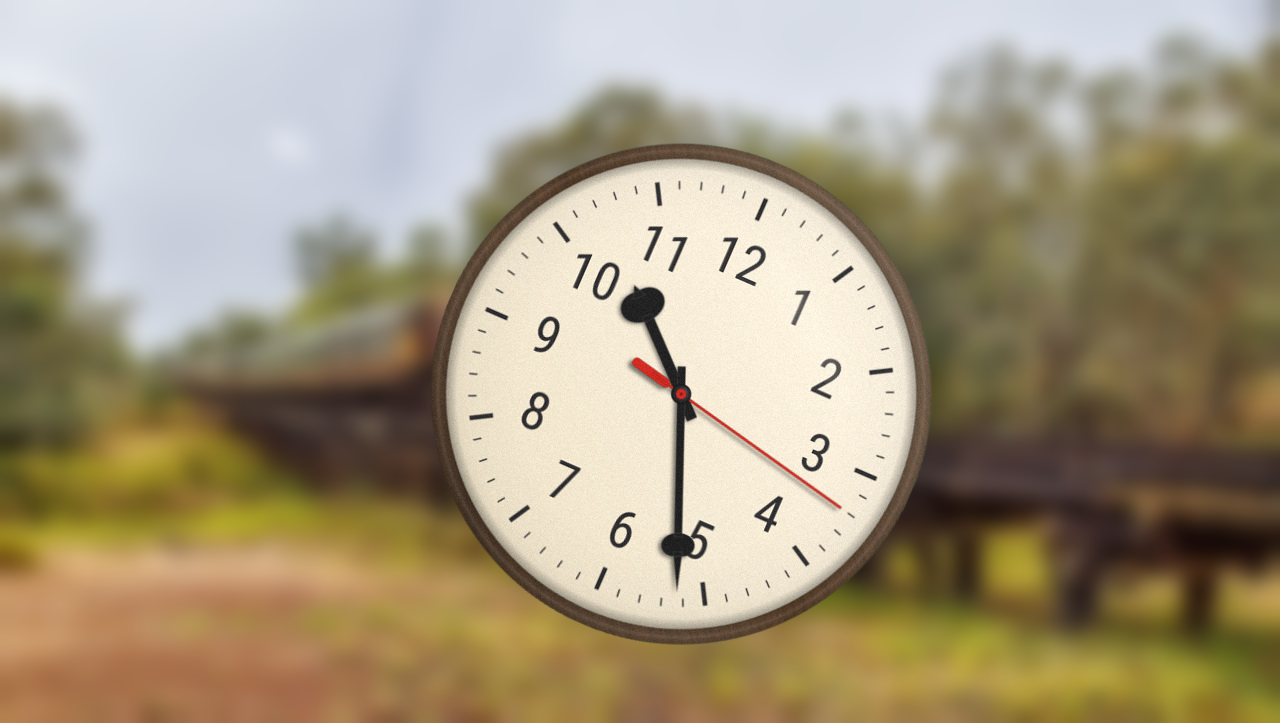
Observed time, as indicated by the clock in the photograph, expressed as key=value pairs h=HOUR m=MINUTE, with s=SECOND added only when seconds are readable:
h=10 m=26 s=17
